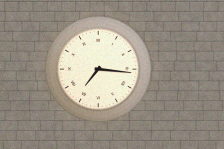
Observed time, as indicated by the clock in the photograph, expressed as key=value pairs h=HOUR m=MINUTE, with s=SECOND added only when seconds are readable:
h=7 m=16
